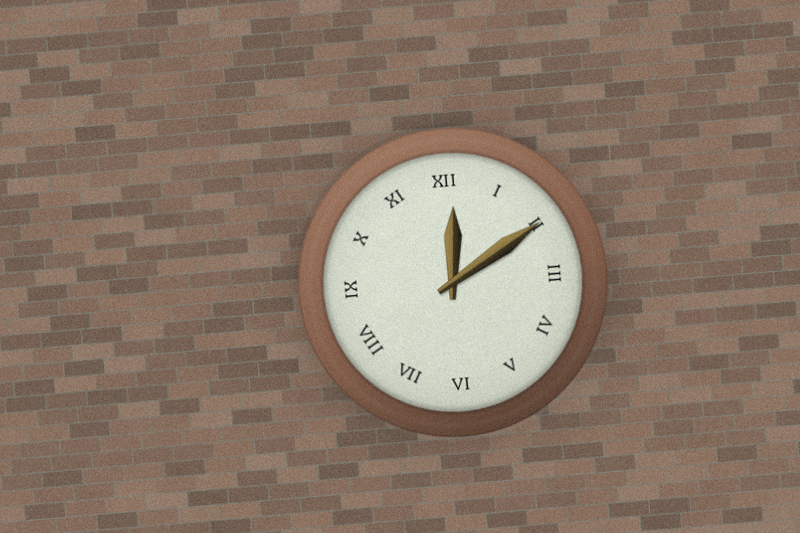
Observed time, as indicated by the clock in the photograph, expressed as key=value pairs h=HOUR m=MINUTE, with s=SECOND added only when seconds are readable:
h=12 m=10
